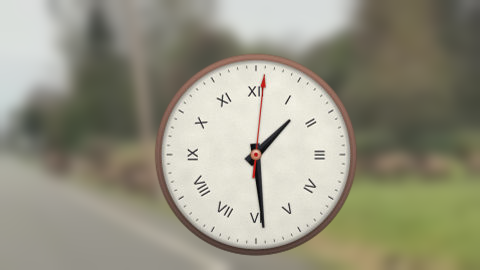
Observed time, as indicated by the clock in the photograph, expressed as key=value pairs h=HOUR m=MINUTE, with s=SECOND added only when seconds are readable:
h=1 m=29 s=1
